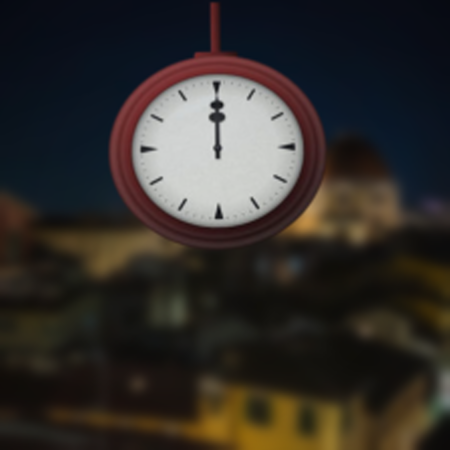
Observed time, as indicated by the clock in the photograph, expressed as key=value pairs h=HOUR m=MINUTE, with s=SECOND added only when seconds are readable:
h=12 m=0
